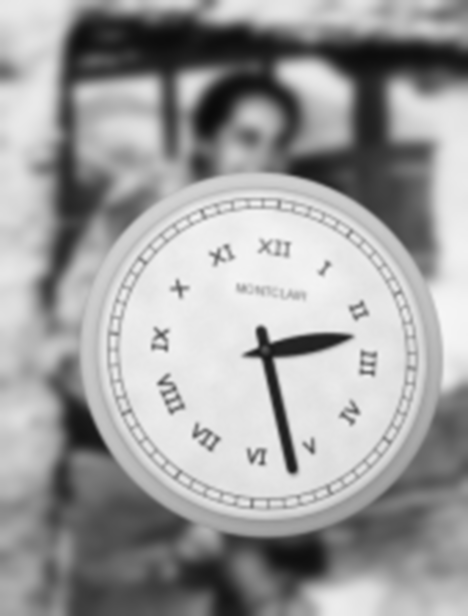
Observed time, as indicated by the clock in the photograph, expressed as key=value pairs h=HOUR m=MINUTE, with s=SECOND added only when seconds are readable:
h=2 m=27
